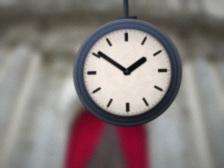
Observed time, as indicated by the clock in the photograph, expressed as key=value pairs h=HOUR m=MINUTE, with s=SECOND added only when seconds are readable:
h=1 m=51
